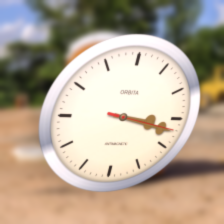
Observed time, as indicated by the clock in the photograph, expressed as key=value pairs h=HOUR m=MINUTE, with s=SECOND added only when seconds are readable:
h=3 m=17 s=17
